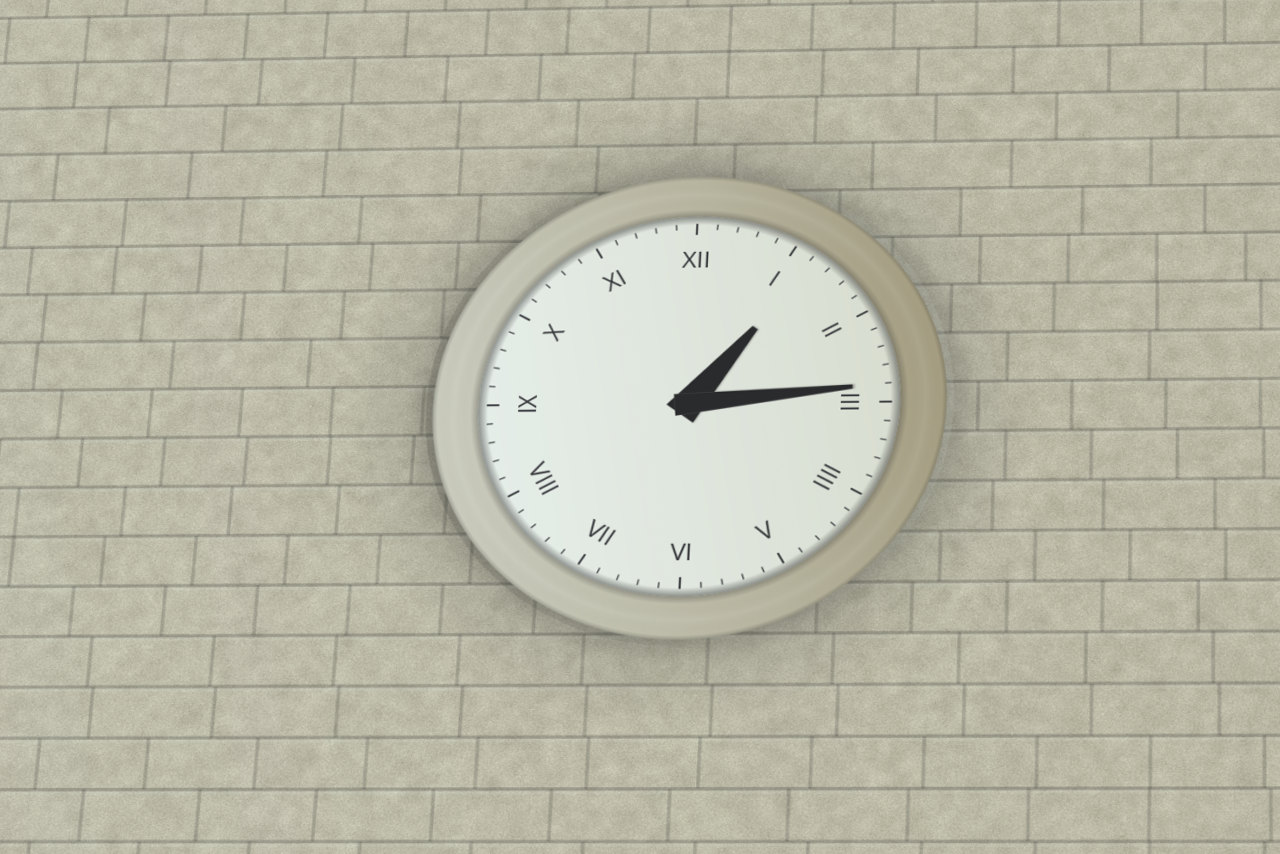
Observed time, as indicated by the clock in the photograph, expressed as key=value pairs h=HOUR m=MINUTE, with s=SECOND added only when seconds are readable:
h=1 m=14
